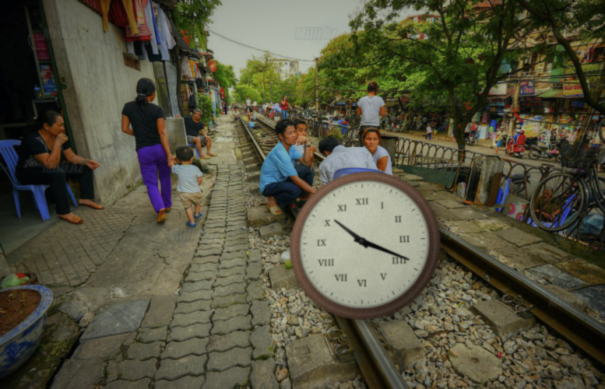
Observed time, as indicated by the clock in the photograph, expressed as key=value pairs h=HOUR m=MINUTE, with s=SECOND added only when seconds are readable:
h=10 m=19
